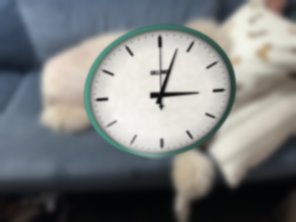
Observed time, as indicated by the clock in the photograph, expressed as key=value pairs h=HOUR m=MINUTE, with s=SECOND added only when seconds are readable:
h=3 m=3 s=0
